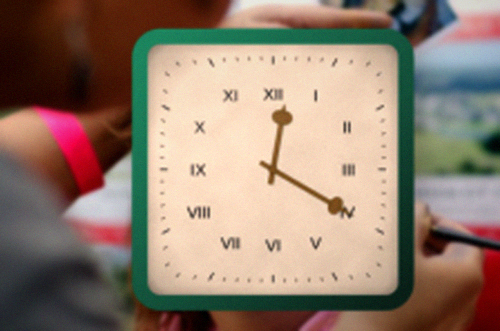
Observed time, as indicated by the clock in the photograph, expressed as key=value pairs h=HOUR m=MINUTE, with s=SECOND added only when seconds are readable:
h=12 m=20
